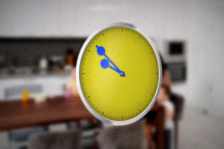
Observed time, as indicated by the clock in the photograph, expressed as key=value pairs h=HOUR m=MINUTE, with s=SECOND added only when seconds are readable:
h=9 m=52
